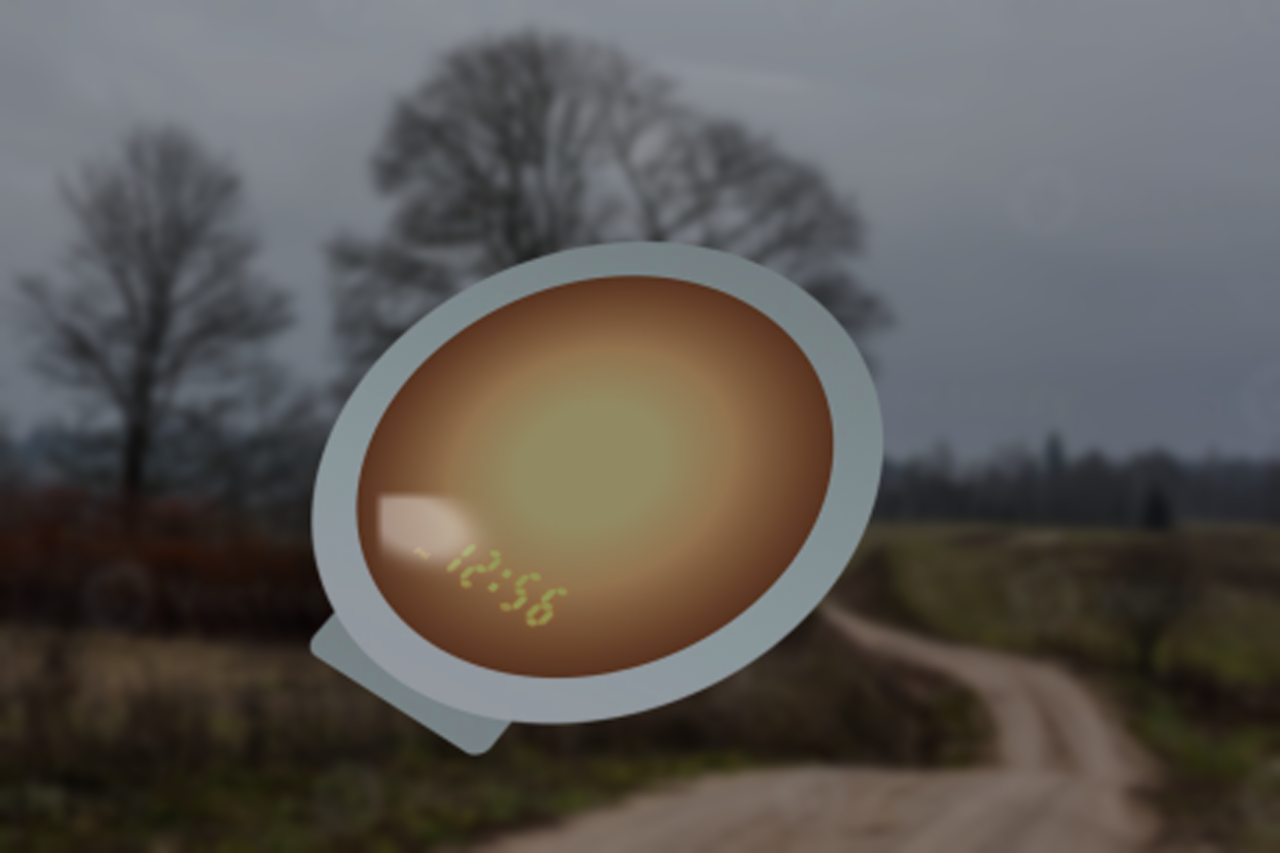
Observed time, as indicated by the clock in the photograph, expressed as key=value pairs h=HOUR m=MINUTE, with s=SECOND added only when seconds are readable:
h=12 m=56
